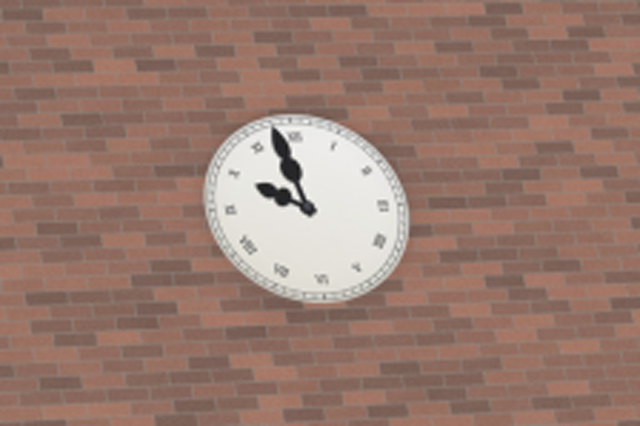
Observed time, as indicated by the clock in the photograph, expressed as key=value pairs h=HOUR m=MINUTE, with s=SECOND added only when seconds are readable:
h=9 m=58
